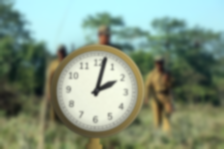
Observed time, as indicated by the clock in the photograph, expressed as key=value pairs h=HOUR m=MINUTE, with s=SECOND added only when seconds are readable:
h=2 m=2
